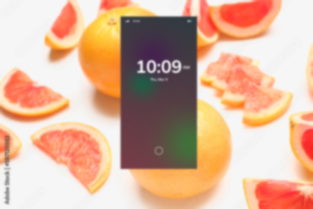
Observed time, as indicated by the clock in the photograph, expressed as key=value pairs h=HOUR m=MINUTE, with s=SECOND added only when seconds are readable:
h=10 m=9
